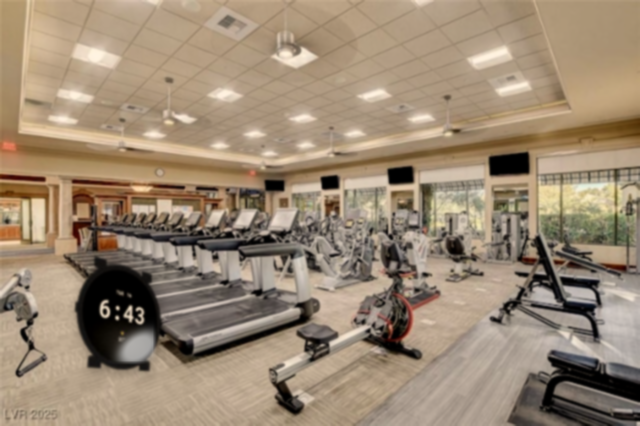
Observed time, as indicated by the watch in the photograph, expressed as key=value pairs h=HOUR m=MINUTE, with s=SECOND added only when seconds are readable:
h=6 m=43
